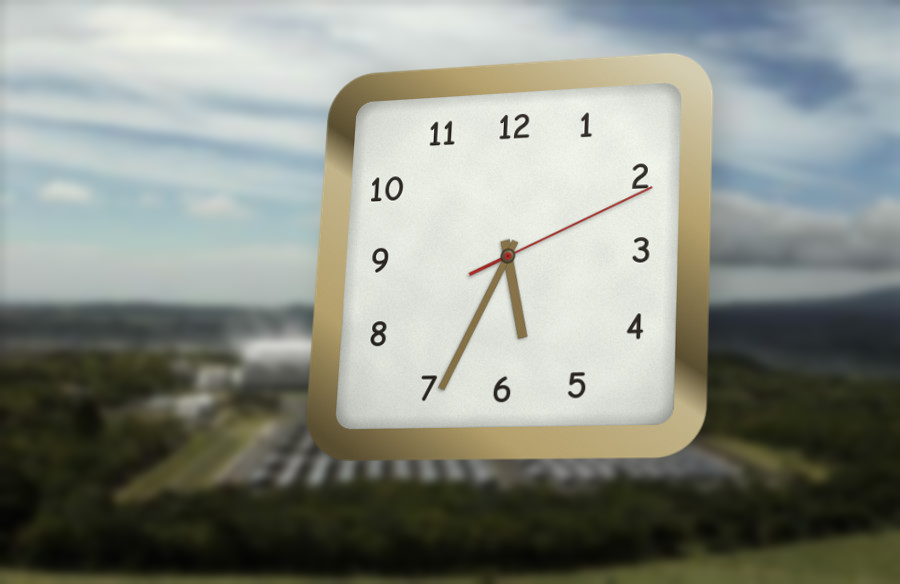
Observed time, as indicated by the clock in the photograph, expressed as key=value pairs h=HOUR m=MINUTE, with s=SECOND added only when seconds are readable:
h=5 m=34 s=11
